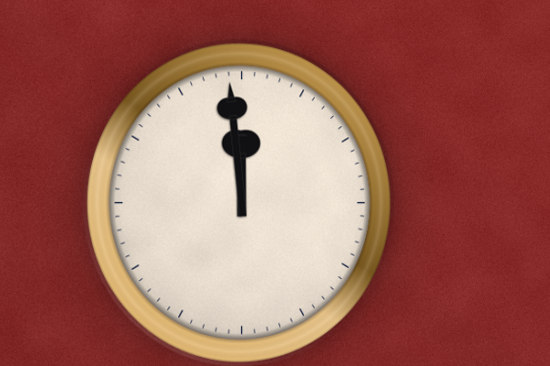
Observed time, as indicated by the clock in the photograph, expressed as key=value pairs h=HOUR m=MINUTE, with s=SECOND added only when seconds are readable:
h=11 m=59
